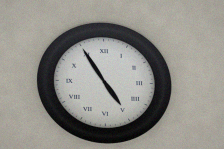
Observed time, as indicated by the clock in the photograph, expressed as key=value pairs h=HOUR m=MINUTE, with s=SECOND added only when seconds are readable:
h=4 m=55
